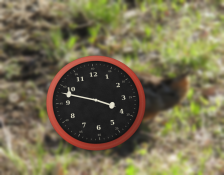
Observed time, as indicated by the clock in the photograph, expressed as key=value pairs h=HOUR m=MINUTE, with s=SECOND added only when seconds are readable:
h=3 m=48
